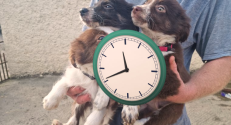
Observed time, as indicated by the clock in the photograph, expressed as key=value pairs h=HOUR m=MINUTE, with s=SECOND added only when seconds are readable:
h=11 m=41
